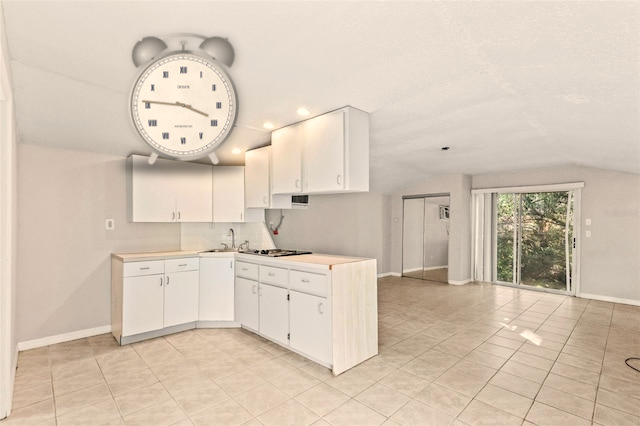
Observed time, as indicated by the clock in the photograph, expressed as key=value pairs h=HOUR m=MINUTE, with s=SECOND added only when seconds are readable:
h=3 m=46
